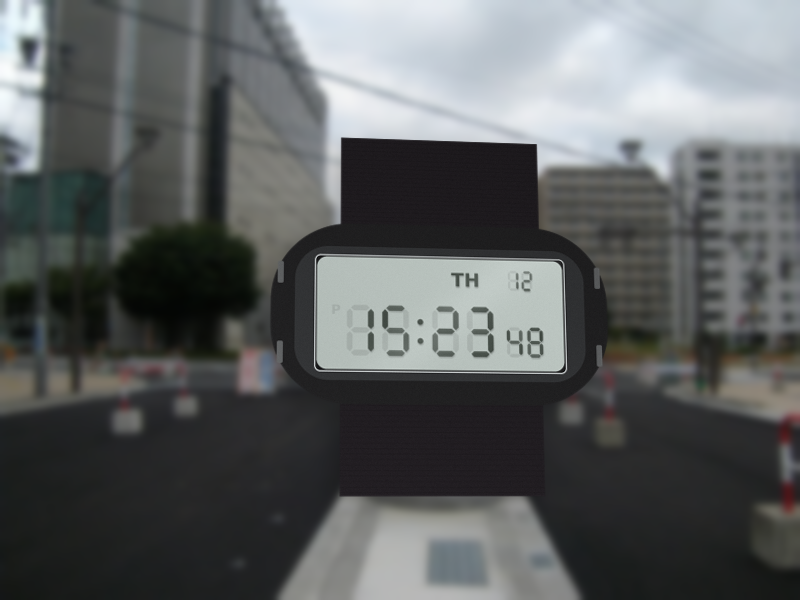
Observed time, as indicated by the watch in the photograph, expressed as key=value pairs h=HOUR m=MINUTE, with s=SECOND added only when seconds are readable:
h=15 m=23 s=48
